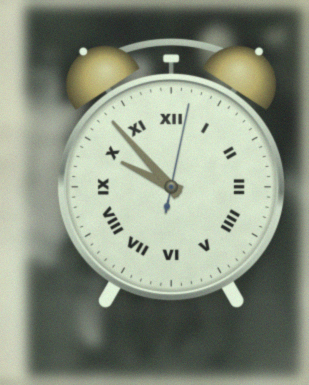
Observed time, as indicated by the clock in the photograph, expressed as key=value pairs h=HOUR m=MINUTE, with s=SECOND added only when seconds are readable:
h=9 m=53 s=2
